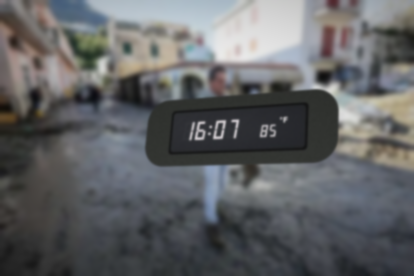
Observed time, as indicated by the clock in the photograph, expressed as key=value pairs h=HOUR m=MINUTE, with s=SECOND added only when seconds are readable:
h=16 m=7
